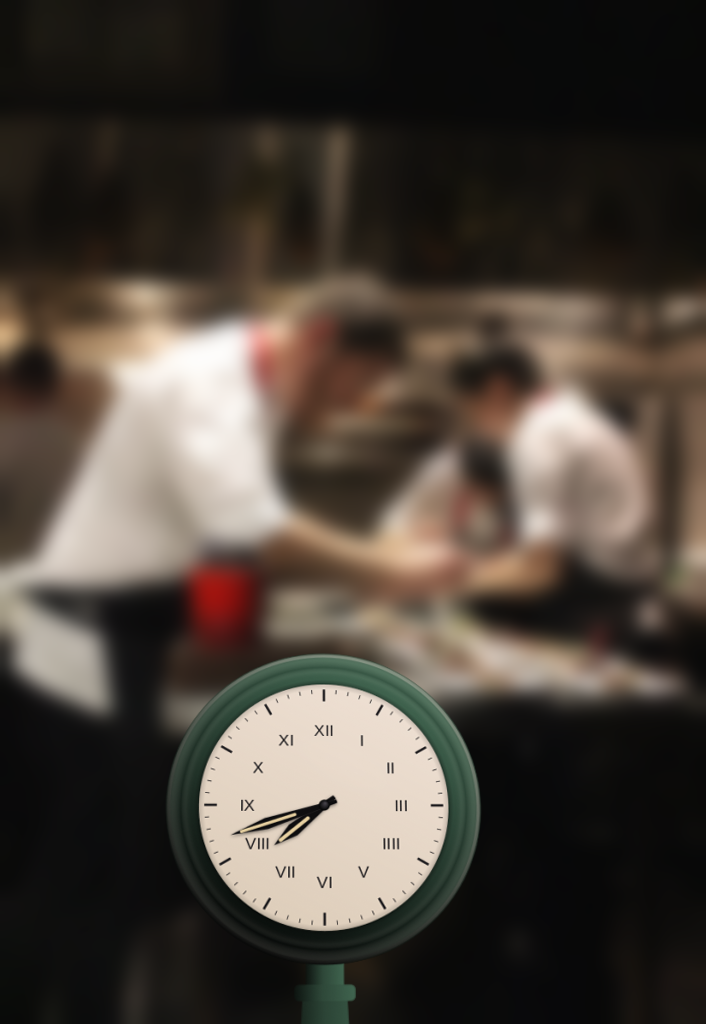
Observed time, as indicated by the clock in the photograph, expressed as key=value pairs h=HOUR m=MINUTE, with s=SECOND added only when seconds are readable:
h=7 m=42
